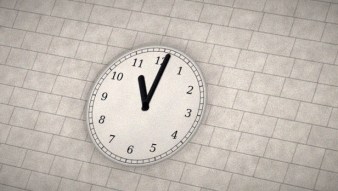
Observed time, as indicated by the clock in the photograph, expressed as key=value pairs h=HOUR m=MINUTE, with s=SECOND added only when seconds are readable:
h=11 m=1
